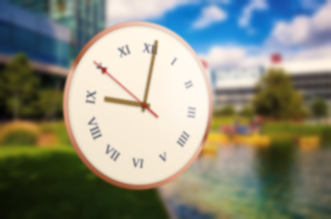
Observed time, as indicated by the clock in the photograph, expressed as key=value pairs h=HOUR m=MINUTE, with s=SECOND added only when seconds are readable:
h=9 m=0 s=50
